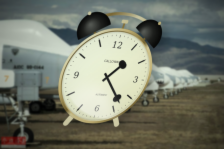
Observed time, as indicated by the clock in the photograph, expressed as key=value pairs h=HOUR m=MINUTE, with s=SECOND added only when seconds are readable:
h=1 m=23
